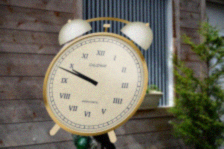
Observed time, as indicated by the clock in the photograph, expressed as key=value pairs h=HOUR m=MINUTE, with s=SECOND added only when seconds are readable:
h=9 m=48
